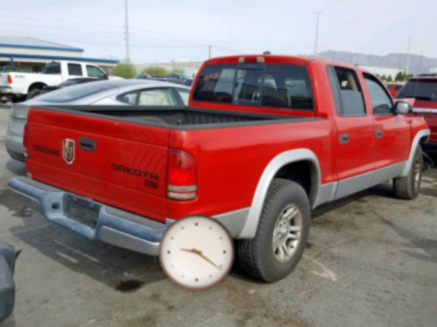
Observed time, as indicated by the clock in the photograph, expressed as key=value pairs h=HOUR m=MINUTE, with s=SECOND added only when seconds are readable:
h=9 m=21
